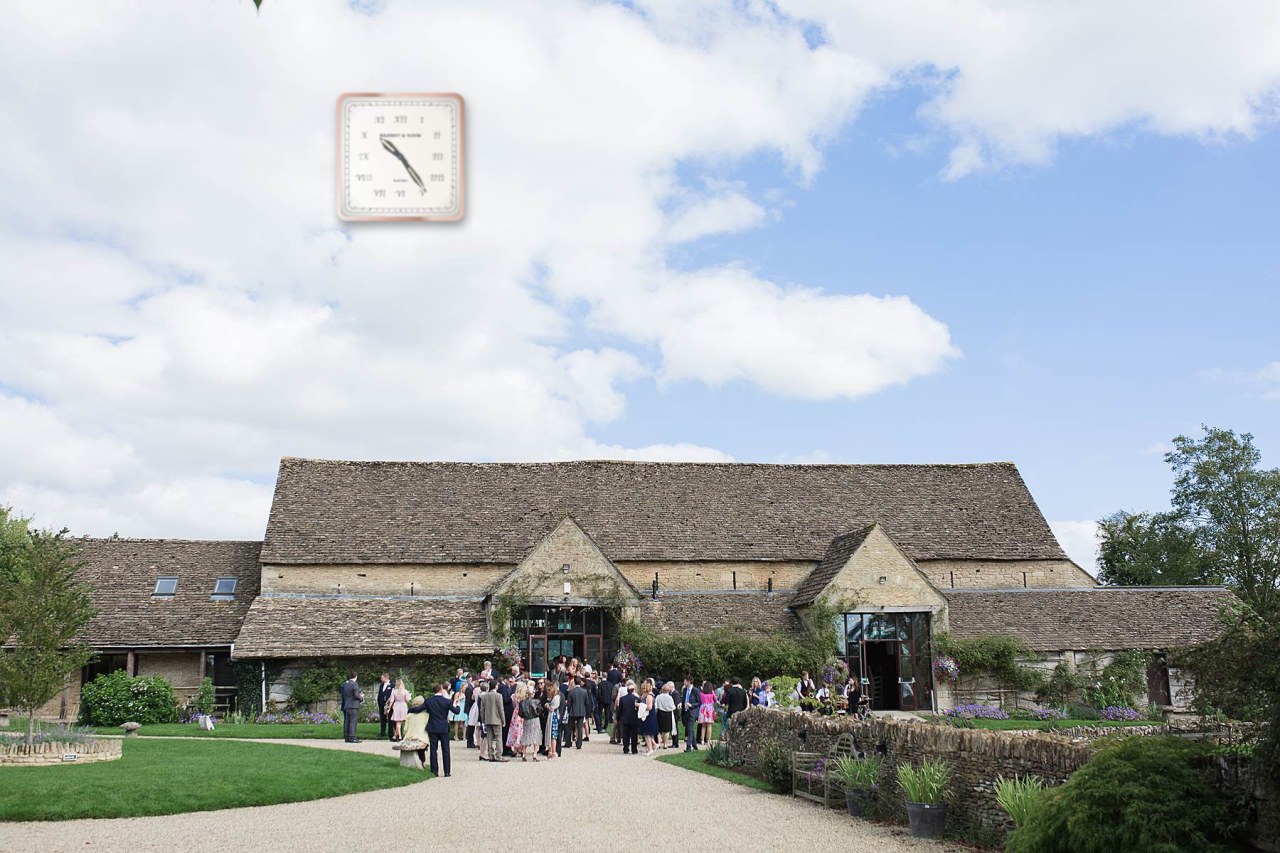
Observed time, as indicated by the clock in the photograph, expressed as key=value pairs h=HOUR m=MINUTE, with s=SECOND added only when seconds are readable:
h=10 m=24
